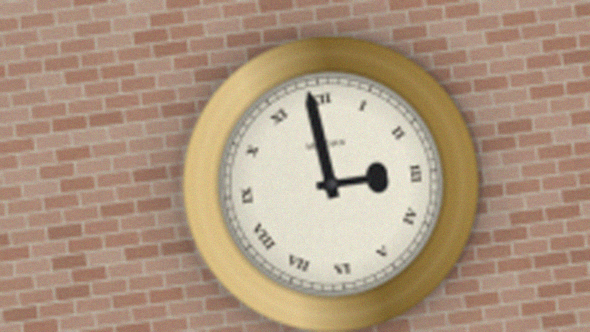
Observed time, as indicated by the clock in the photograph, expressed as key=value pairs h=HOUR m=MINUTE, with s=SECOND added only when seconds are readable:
h=2 m=59
